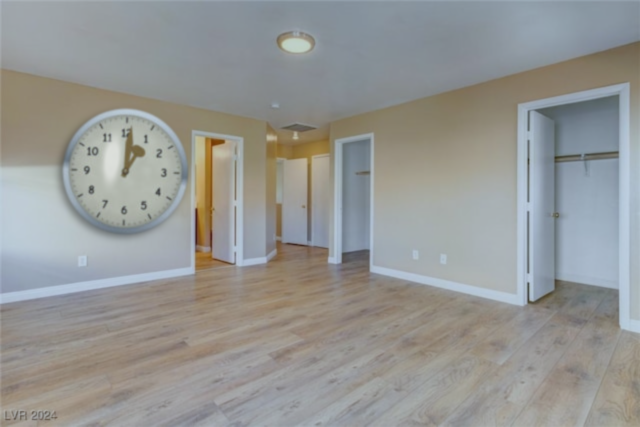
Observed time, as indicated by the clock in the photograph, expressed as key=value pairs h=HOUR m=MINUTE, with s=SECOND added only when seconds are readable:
h=1 m=1
